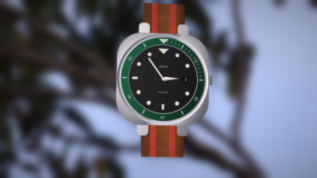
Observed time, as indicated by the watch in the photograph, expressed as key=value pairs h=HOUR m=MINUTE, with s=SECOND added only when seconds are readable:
h=2 m=54
